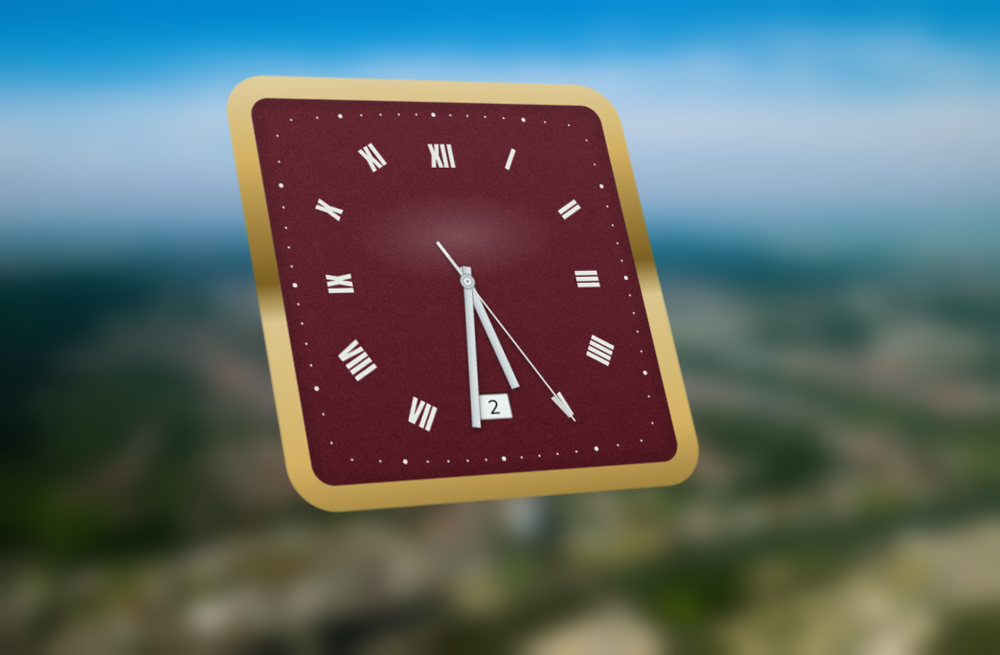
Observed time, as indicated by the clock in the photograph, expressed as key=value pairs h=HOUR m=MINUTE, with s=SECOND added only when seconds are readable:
h=5 m=31 s=25
